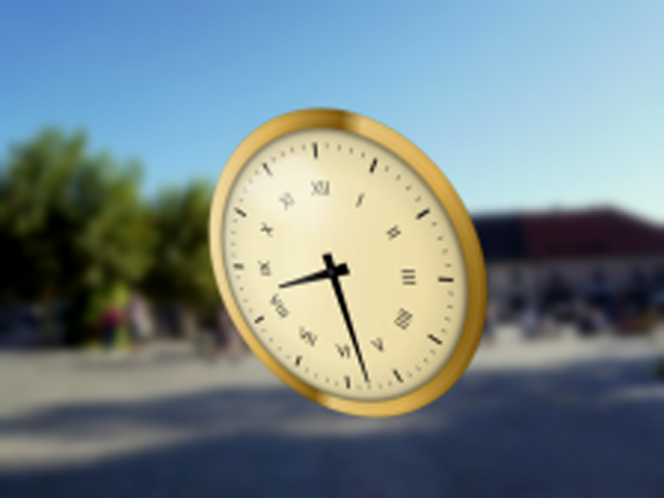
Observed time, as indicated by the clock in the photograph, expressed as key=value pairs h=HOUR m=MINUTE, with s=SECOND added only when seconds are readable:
h=8 m=28
